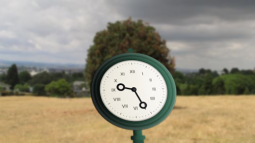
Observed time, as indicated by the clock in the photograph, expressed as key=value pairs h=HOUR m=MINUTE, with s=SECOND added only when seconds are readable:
h=9 m=26
